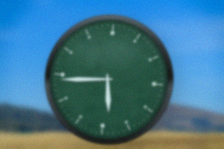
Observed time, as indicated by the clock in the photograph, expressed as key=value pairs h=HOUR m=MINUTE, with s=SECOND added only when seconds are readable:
h=5 m=44
